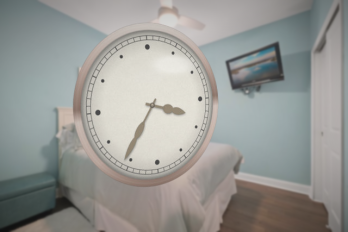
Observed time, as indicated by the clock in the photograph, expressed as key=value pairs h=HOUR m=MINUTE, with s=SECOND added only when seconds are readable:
h=3 m=36
